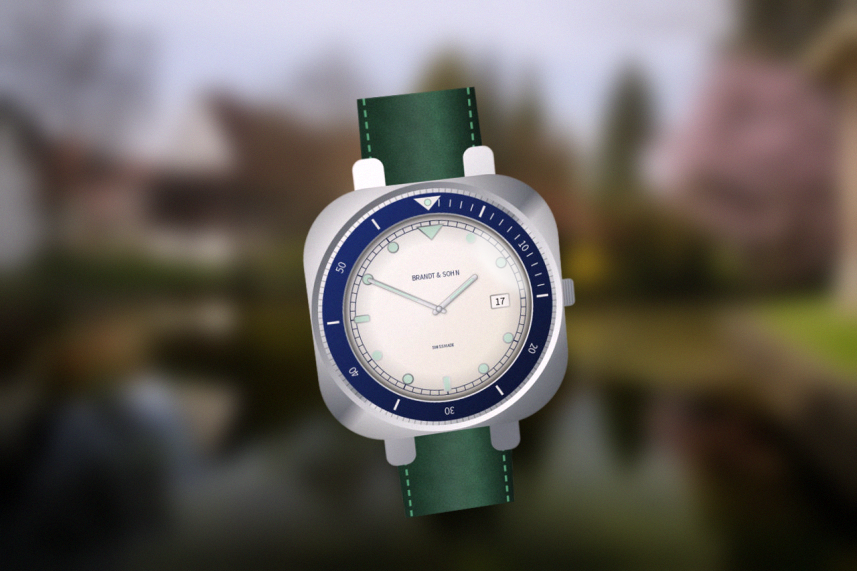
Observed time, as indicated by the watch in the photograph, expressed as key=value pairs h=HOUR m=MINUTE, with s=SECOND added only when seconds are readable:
h=1 m=50
